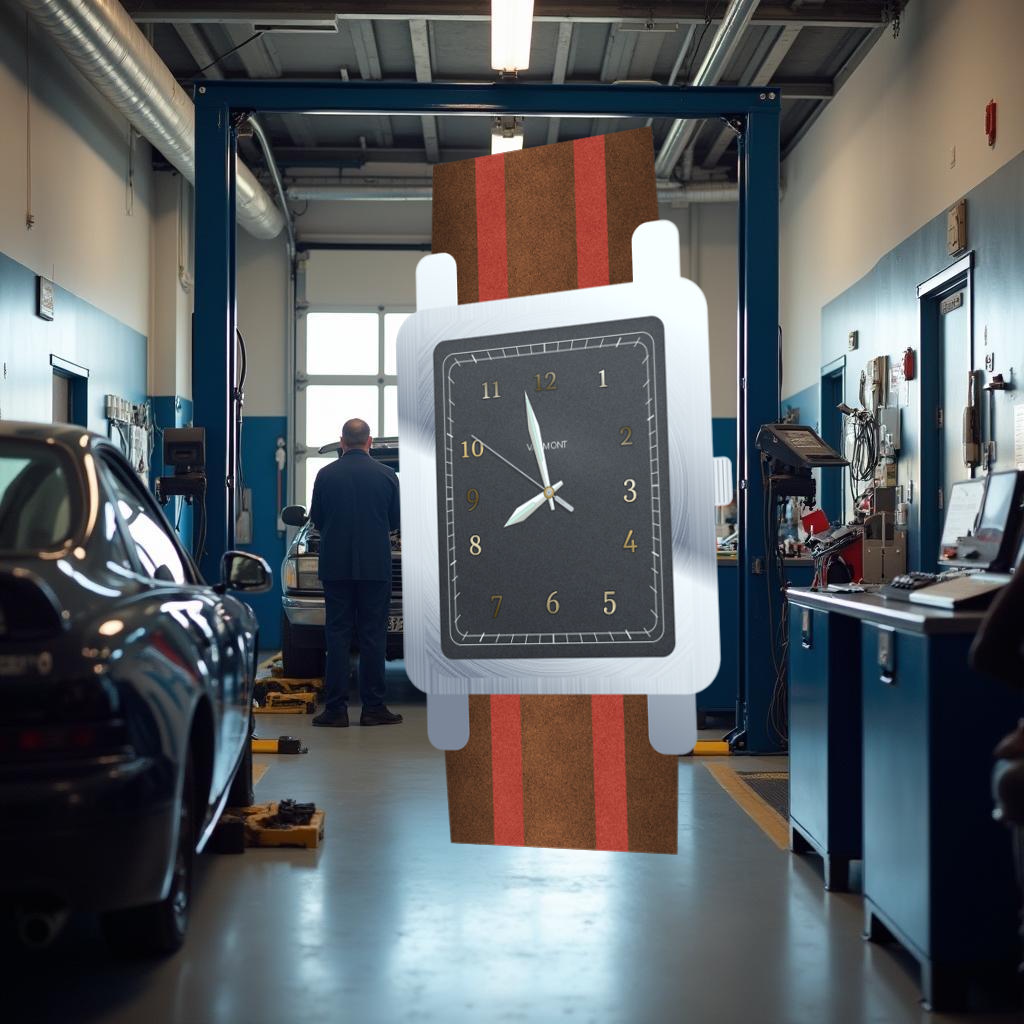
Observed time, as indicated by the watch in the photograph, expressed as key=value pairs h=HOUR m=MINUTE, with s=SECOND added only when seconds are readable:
h=7 m=57 s=51
